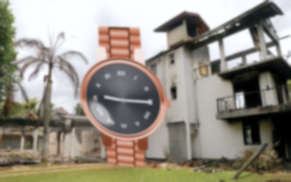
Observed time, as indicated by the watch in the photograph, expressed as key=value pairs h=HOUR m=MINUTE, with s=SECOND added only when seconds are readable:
h=9 m=15
